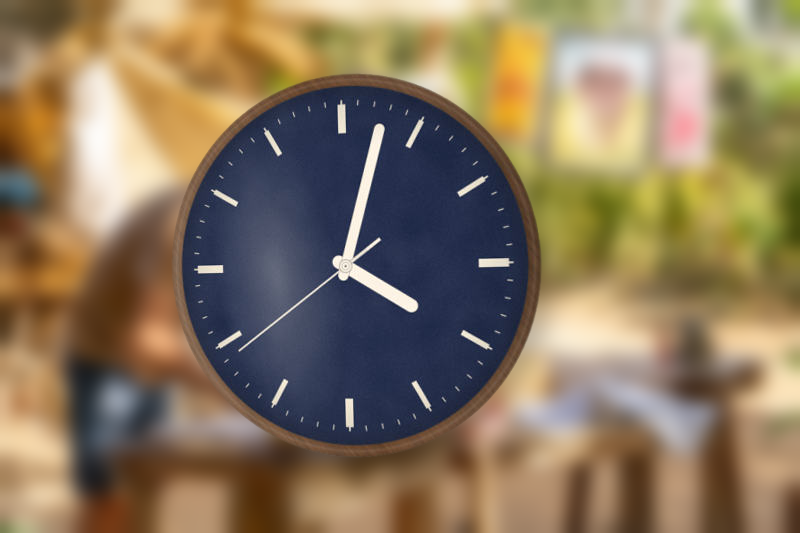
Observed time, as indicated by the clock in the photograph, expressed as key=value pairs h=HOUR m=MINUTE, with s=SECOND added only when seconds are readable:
h=4 m=2 s=39
